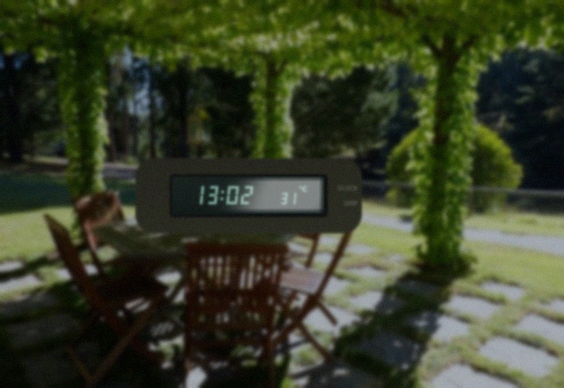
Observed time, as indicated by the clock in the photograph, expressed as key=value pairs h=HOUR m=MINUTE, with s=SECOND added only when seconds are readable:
h=13 m=2
